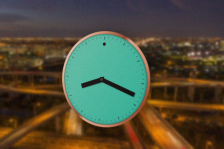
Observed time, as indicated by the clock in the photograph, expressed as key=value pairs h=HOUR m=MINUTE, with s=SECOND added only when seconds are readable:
h=8 m=18
